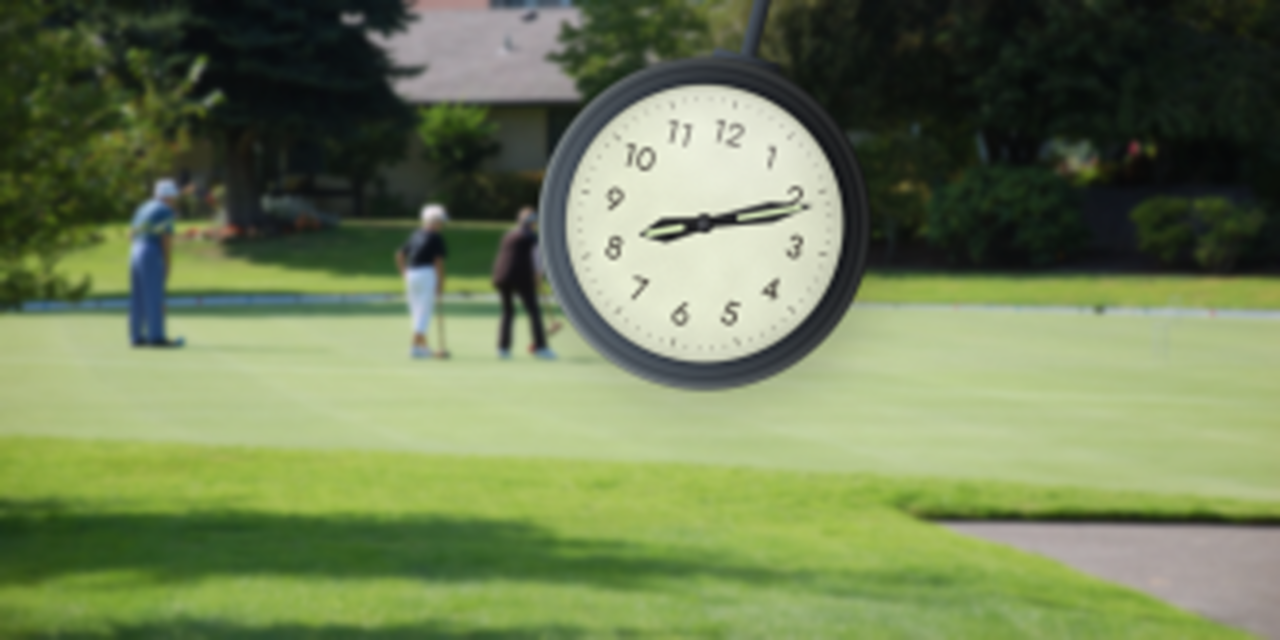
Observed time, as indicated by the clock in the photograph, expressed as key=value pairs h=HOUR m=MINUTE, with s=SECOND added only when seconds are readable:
h=8 m=11
